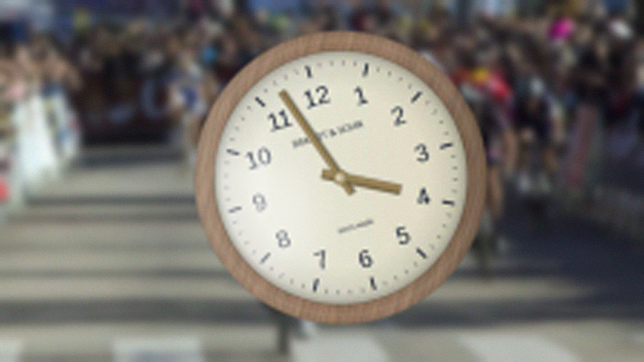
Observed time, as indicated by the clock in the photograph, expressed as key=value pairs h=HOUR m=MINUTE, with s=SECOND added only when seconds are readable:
h=3 m=57
